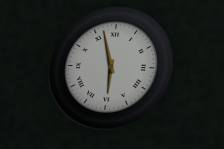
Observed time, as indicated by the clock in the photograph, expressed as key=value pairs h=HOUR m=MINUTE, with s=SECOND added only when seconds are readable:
h=5 m=57
